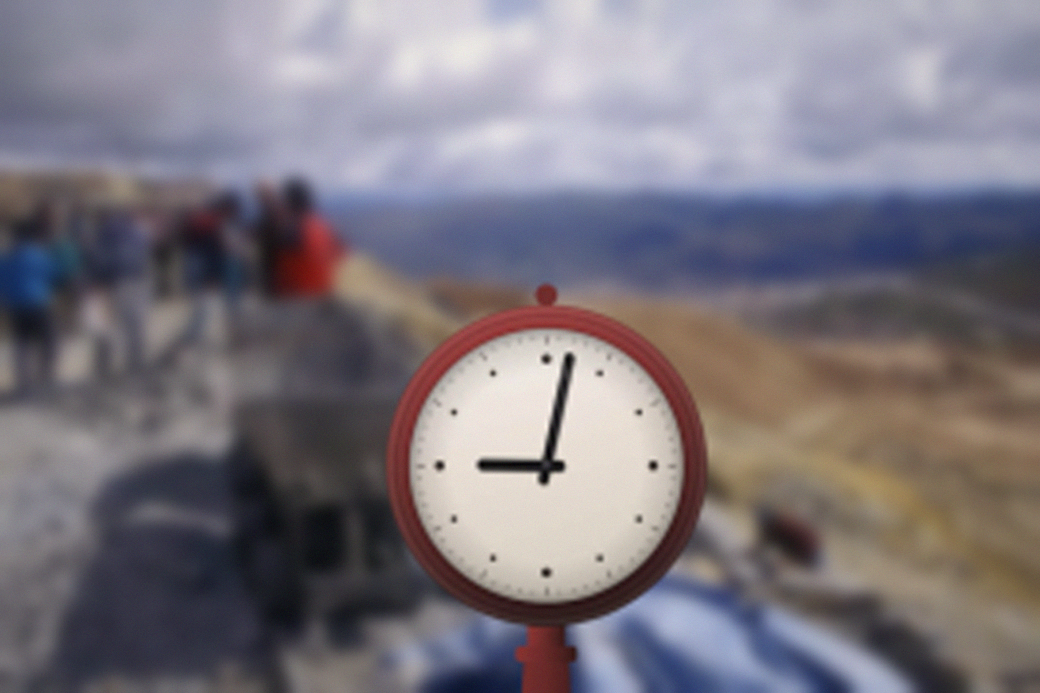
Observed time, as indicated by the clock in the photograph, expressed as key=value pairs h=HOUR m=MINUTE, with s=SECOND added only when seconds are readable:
h=9 m=2
